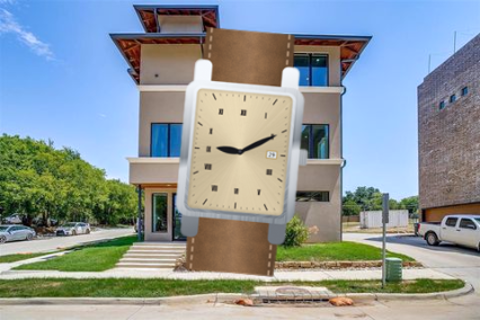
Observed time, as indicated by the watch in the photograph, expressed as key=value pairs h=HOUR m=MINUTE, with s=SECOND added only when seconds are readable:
h=9 m=10
